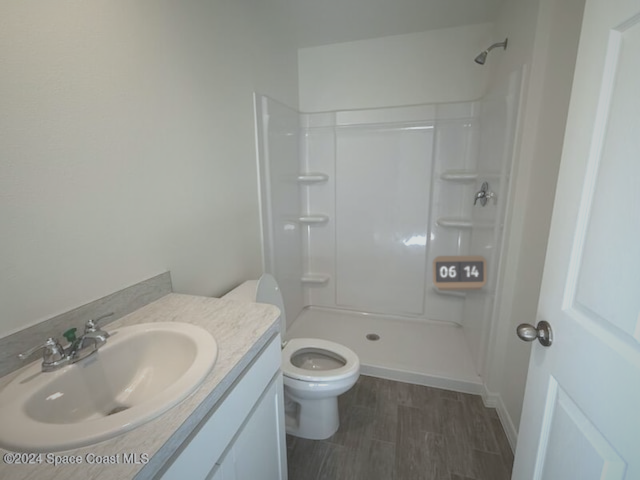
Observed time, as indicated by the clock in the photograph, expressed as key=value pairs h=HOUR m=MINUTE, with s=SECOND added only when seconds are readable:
h=6 m=14
